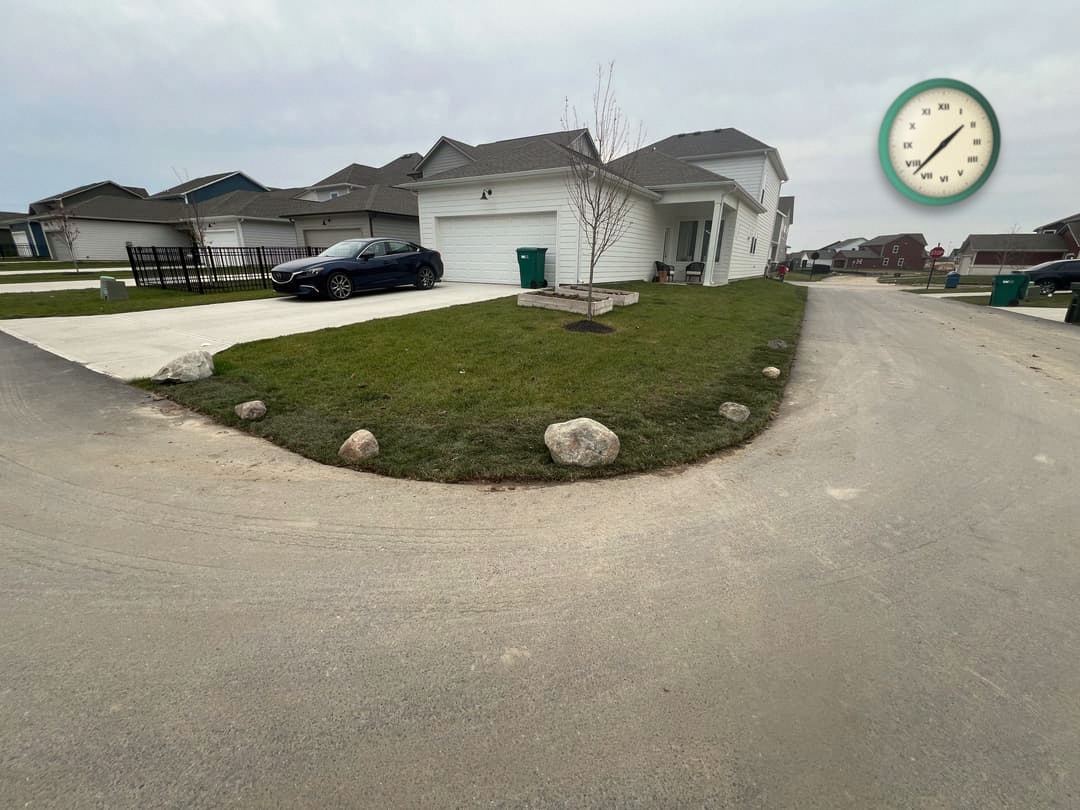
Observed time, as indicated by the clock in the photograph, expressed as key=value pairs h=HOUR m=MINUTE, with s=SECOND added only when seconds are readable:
h=1 m=38
